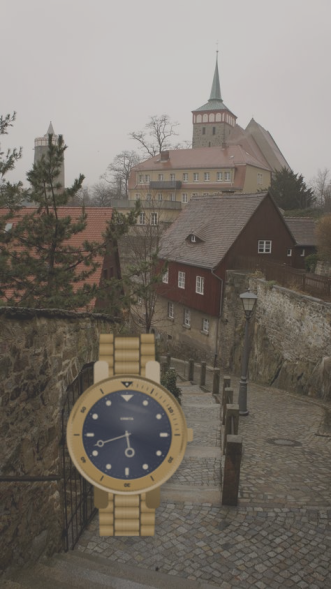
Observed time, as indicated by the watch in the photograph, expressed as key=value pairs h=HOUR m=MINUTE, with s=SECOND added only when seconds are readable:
h=5 m=42
